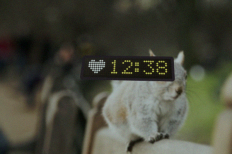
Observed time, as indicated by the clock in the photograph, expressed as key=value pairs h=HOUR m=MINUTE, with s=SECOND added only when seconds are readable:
h=12 m=38
